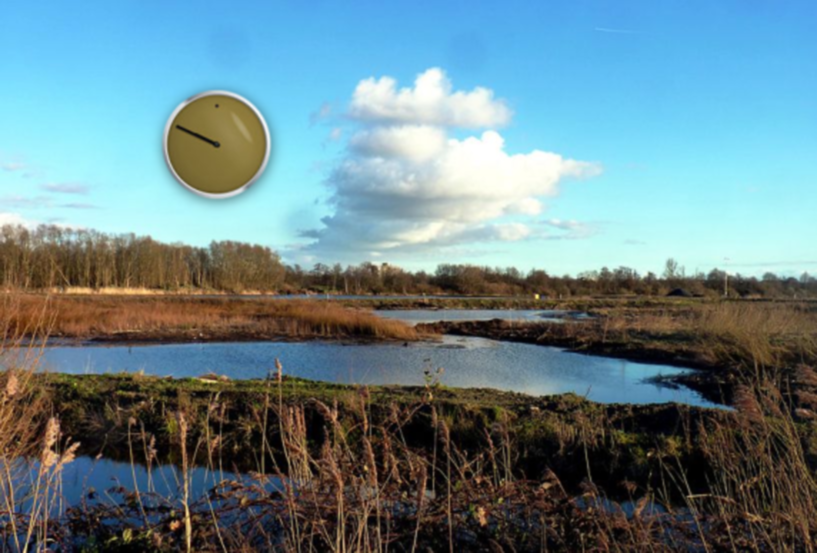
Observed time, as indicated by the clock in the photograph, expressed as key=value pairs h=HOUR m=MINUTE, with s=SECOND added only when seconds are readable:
h=9 m=49
